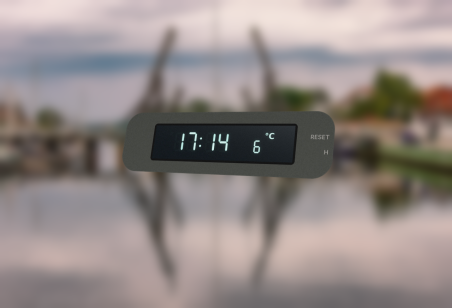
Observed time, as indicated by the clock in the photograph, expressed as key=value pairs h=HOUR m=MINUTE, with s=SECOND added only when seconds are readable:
h=17 m=14
